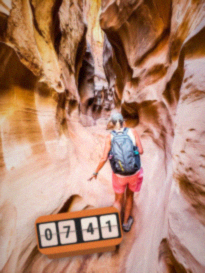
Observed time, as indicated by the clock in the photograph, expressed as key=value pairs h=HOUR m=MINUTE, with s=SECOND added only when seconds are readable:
h=7 m=41
